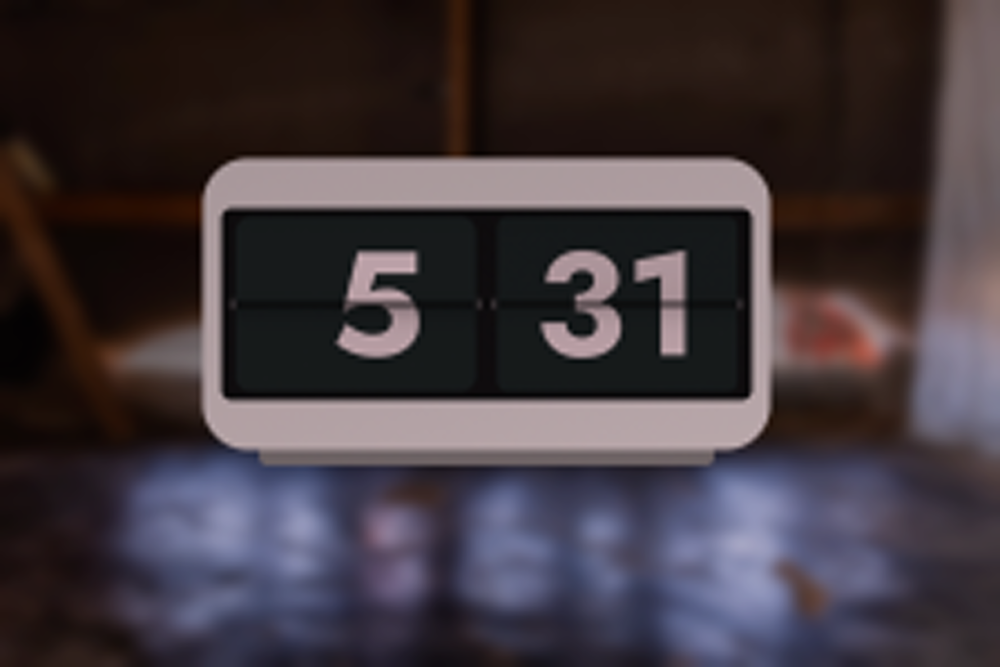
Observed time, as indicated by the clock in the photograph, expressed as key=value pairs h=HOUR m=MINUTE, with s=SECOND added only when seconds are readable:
h=5 m=31
